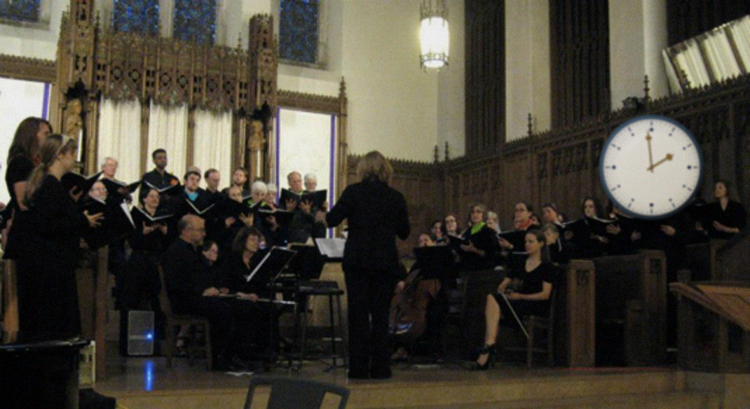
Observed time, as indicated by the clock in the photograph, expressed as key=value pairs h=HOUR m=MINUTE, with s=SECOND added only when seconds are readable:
h=1 m=59
